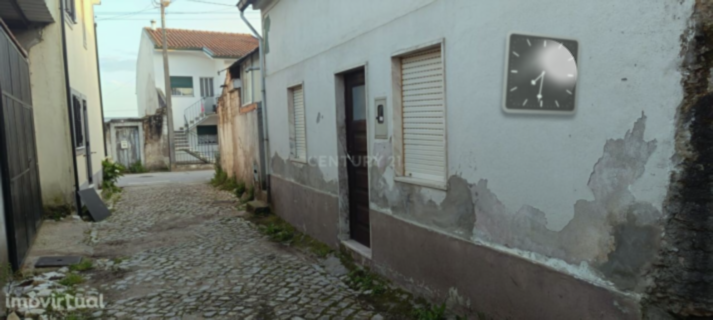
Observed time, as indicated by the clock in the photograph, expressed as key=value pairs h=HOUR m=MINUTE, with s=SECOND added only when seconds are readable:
h=7 m=31
